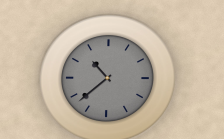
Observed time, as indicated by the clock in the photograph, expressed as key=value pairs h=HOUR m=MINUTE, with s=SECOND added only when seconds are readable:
h=10 m=38
